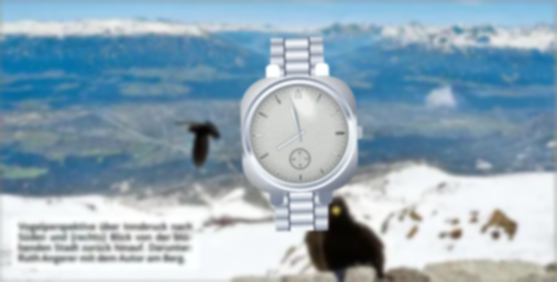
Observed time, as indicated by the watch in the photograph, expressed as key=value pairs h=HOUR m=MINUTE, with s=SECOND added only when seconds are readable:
h=7 m=58
